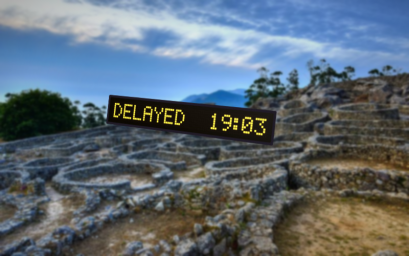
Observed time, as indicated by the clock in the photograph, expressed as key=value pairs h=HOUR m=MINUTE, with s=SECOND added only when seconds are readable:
h=19 m=3
